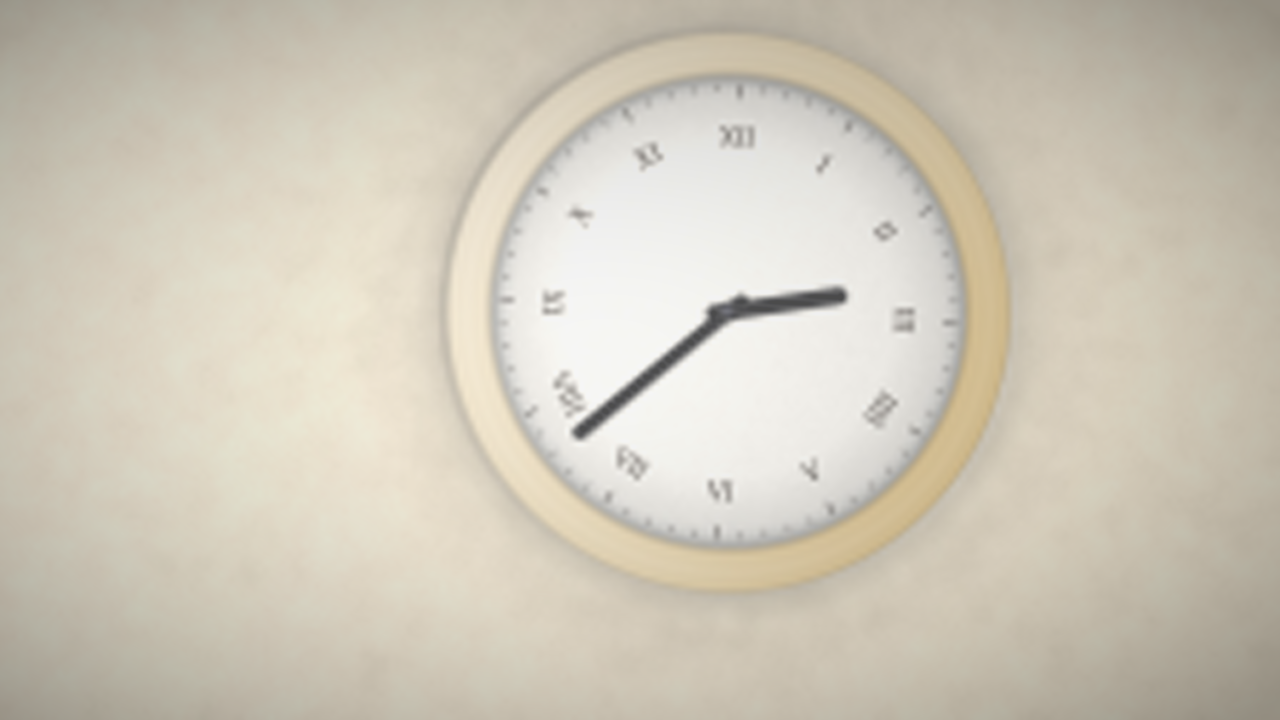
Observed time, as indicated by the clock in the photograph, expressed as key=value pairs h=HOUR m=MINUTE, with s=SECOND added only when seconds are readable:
h=2 m=38
